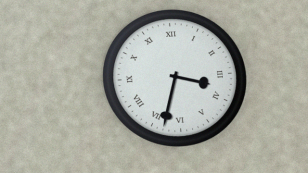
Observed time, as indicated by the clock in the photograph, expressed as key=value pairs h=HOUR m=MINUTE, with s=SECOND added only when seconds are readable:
h=3 m=33
